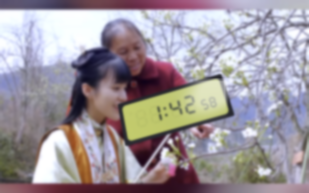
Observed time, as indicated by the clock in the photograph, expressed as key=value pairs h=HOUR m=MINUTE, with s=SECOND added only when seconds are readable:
h=1 m=42
